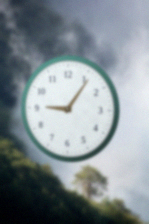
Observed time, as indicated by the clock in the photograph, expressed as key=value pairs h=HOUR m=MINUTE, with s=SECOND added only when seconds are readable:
h=9 m=6
